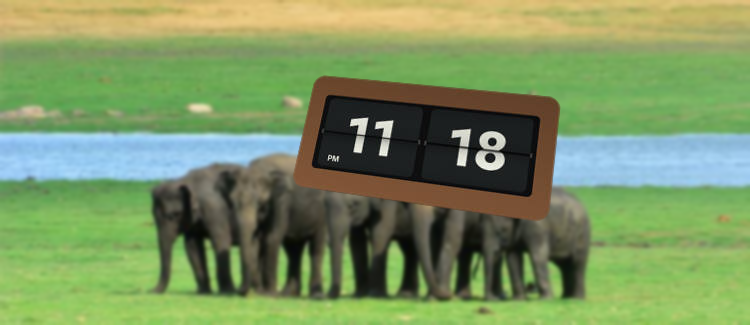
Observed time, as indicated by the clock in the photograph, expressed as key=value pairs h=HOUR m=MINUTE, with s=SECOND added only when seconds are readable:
h=11 m=18
